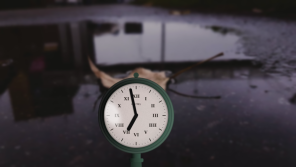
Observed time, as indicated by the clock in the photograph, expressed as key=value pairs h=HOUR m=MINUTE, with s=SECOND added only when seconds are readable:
h=6 m=58
